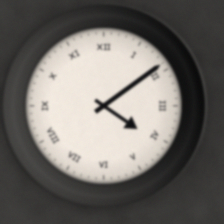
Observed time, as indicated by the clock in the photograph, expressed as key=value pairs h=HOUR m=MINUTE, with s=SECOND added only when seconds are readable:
h=4 m=9
